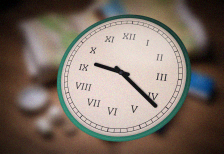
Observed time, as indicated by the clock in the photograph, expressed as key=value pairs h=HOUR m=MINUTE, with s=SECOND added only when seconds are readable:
h=9 m=21
